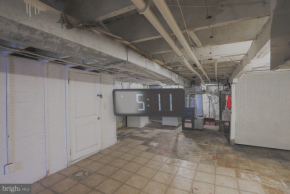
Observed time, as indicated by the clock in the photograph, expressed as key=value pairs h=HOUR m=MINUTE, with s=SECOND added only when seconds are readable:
h=5 m=11
